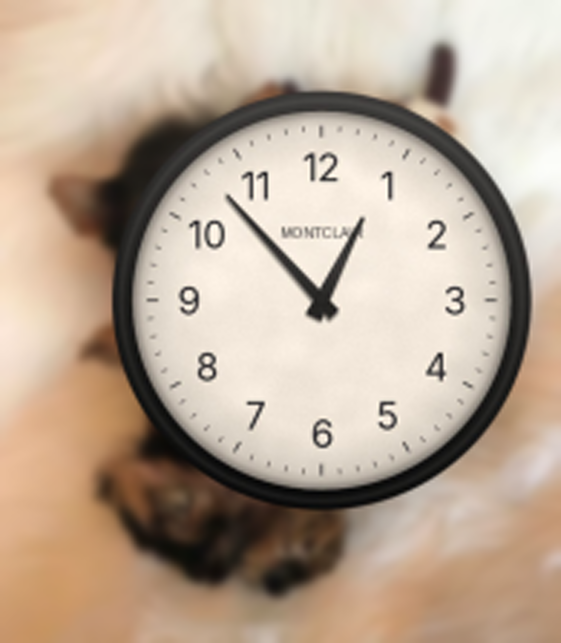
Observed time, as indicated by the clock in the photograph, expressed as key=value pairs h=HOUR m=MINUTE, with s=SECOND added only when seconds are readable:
h=12 m=53
